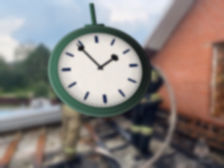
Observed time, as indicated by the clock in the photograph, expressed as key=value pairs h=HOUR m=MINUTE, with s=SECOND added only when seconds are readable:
h=1 m=54
